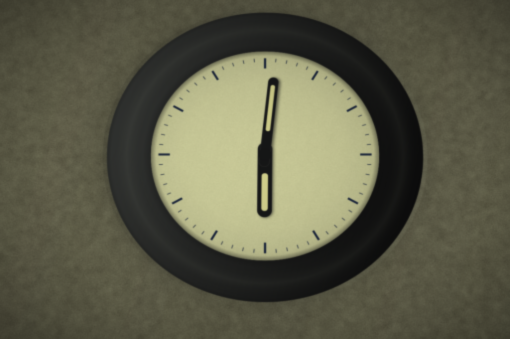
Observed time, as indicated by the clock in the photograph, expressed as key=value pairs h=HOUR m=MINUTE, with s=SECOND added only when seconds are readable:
h=6 m=1
